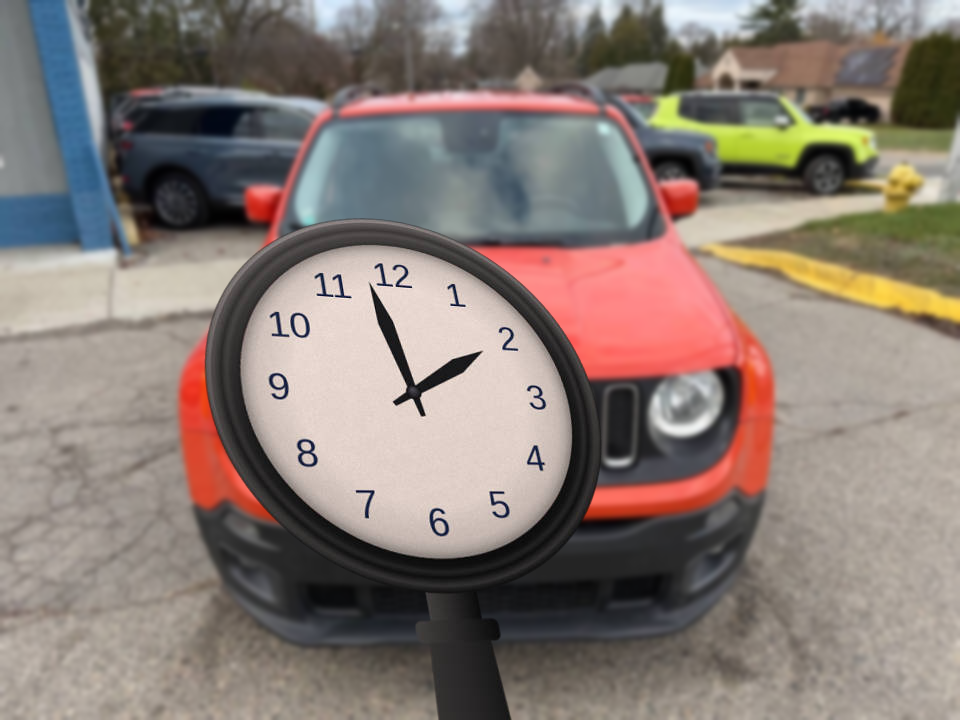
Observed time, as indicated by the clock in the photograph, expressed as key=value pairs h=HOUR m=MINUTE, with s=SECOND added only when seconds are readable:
h=1 m=58
